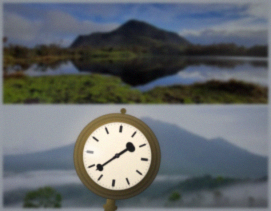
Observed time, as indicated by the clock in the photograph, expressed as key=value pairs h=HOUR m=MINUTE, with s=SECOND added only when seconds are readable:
h=1 m=38
